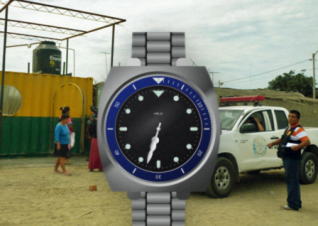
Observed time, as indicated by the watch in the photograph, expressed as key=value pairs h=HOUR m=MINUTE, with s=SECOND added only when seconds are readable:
h=6 m=33
